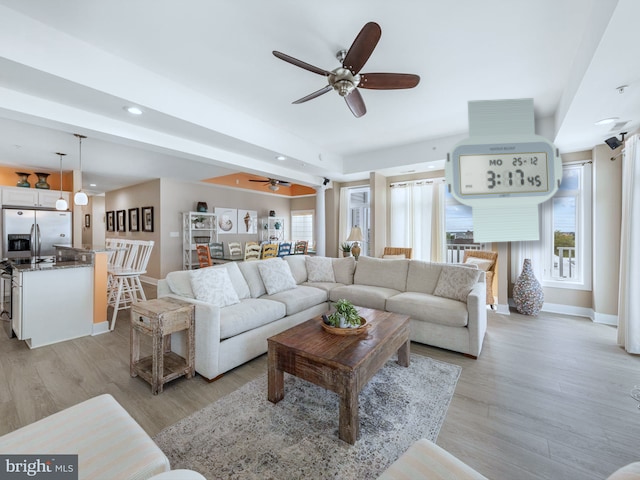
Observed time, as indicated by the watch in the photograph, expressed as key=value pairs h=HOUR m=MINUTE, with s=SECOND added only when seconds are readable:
h=3 m=17 s=45
